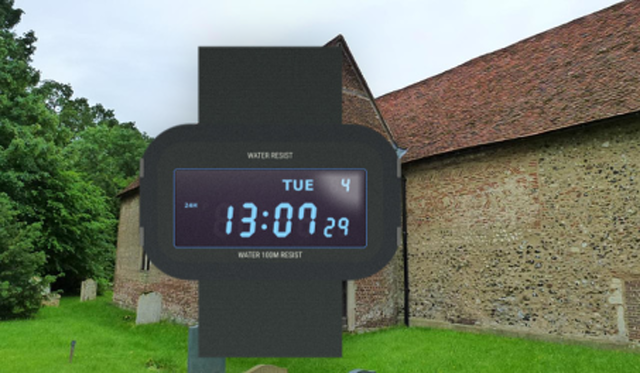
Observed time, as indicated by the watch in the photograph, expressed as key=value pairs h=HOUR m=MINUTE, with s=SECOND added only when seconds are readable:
h=13 m=7 s=29
